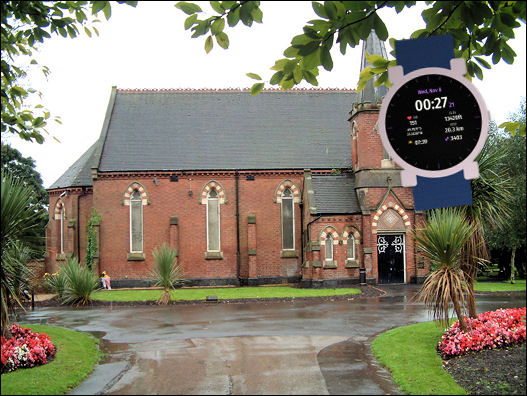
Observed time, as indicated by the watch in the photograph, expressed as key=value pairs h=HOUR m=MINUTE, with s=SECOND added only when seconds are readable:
h=0 m=27
